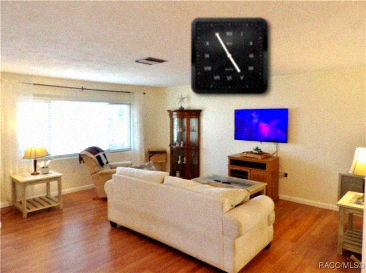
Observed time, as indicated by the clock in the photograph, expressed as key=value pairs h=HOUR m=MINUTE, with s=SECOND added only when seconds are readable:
h=4 m=55
